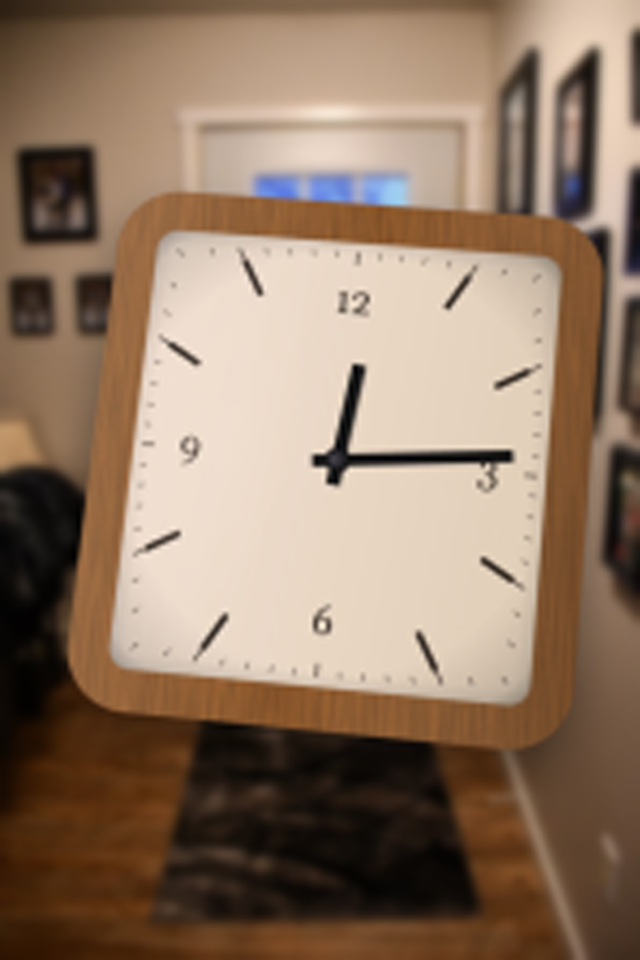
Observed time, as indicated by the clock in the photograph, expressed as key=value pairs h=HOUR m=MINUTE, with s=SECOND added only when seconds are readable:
h=12 m=14
